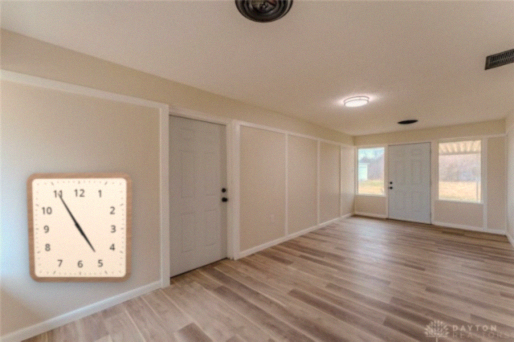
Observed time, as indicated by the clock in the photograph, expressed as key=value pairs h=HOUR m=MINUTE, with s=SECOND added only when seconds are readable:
h=4 m=55
